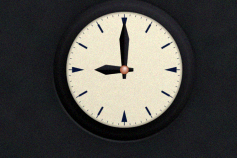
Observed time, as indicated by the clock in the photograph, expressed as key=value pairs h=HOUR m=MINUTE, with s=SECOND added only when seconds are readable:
h=9 m=0
